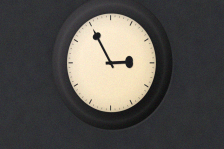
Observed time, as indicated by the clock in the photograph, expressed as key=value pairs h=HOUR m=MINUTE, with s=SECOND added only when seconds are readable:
h=2 m=55
